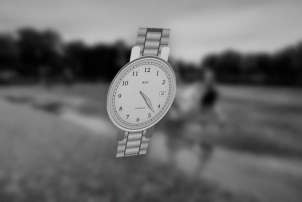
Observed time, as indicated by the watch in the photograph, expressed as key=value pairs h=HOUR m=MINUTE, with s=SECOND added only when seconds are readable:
h=4 m=23
